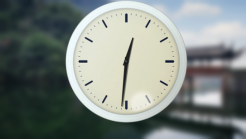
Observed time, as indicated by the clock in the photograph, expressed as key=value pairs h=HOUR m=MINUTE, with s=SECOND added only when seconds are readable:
h=12 m=31
